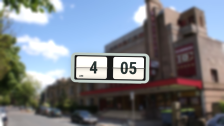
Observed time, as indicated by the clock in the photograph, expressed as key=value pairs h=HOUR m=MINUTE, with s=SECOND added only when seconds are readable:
h=4 m=5
